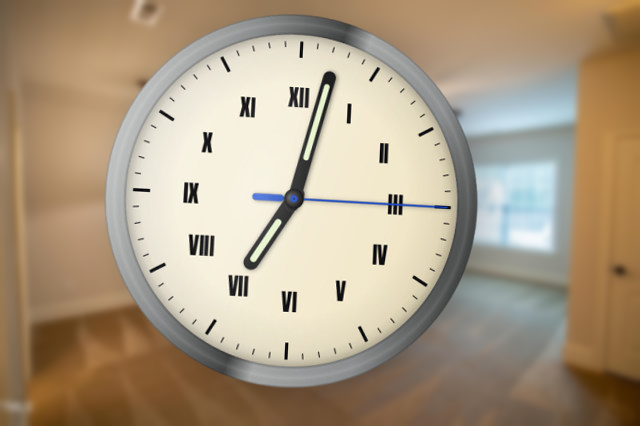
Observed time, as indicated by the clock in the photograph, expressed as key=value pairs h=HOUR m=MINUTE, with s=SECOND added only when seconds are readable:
h=7 m=2 s=15
